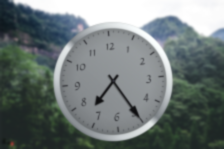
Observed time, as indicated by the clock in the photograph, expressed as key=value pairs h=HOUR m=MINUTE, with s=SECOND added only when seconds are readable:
h=7 m=25
